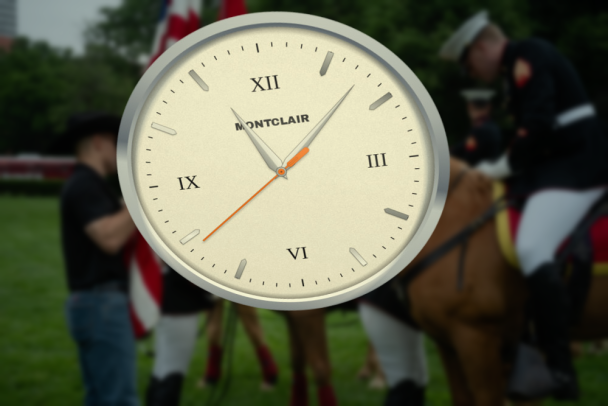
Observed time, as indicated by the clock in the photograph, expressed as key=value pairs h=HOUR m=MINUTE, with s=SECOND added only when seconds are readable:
h=11 m=7 s=39
